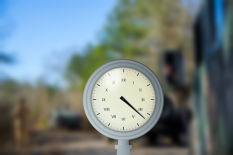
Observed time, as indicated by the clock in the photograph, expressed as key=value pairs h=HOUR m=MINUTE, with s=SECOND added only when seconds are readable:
h=4 m=22
